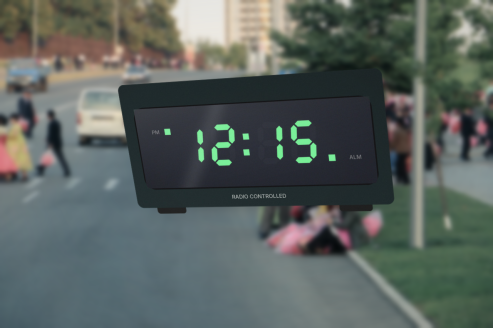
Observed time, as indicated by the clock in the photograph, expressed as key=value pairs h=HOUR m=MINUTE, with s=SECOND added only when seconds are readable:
h=12 m=15
